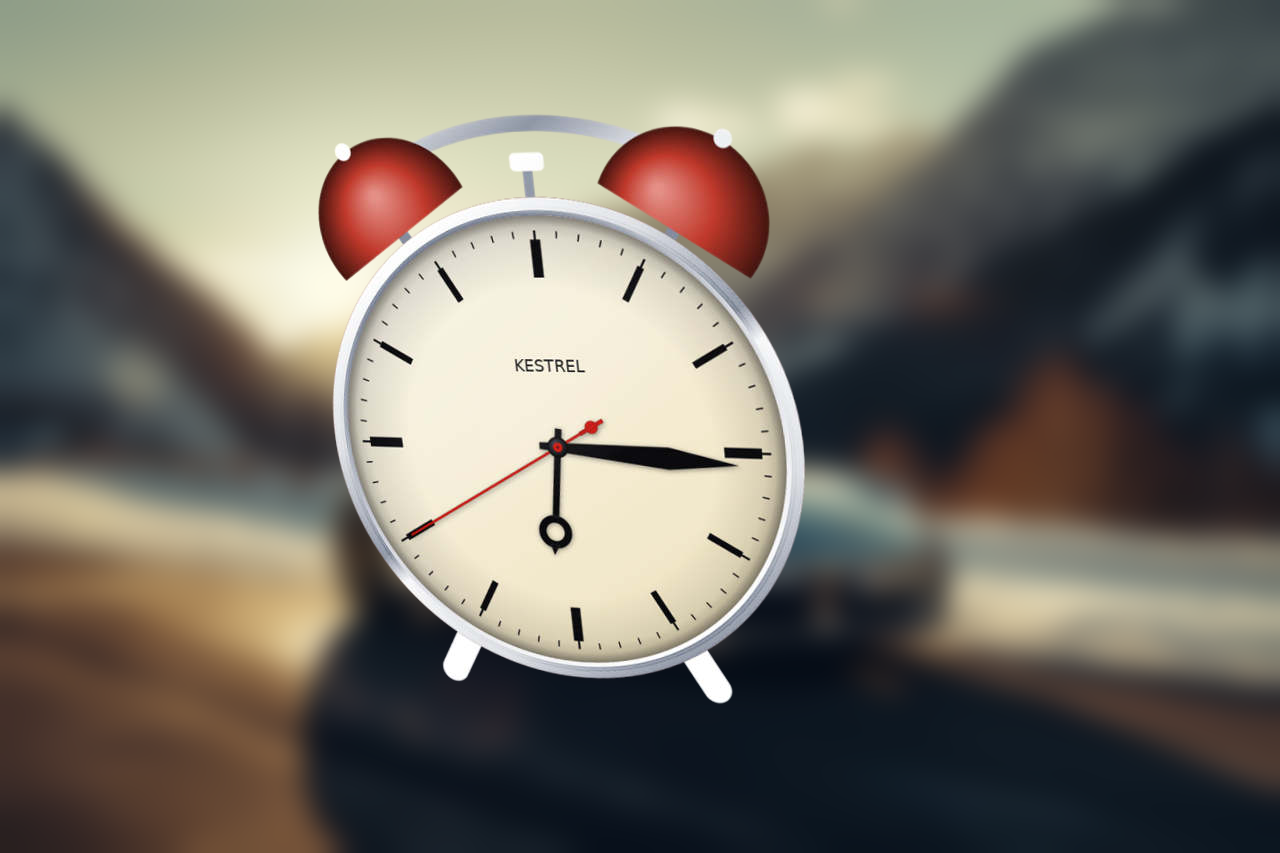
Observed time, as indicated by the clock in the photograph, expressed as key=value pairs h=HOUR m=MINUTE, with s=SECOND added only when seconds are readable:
h=6 m=15 s=40
